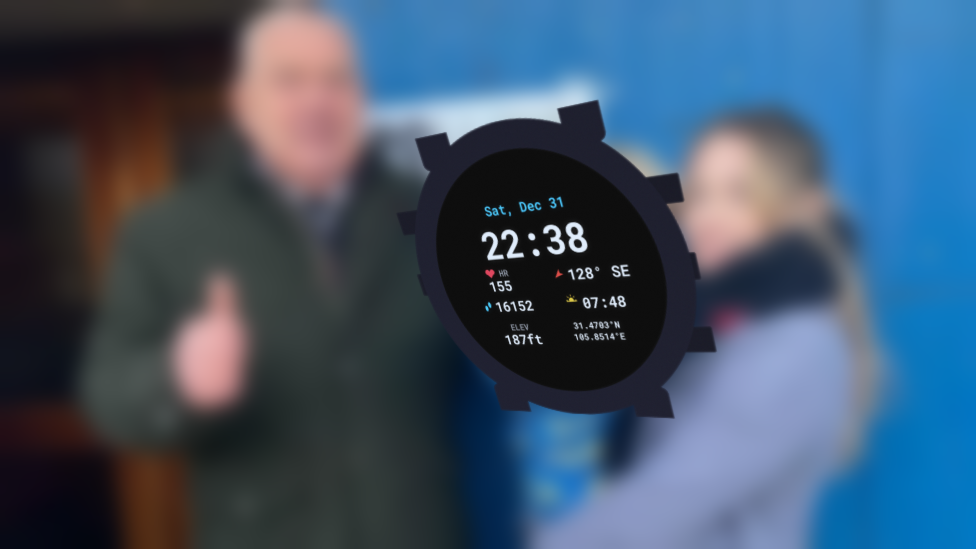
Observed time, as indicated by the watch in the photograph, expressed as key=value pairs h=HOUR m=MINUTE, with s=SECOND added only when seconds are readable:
h=22 m=38
